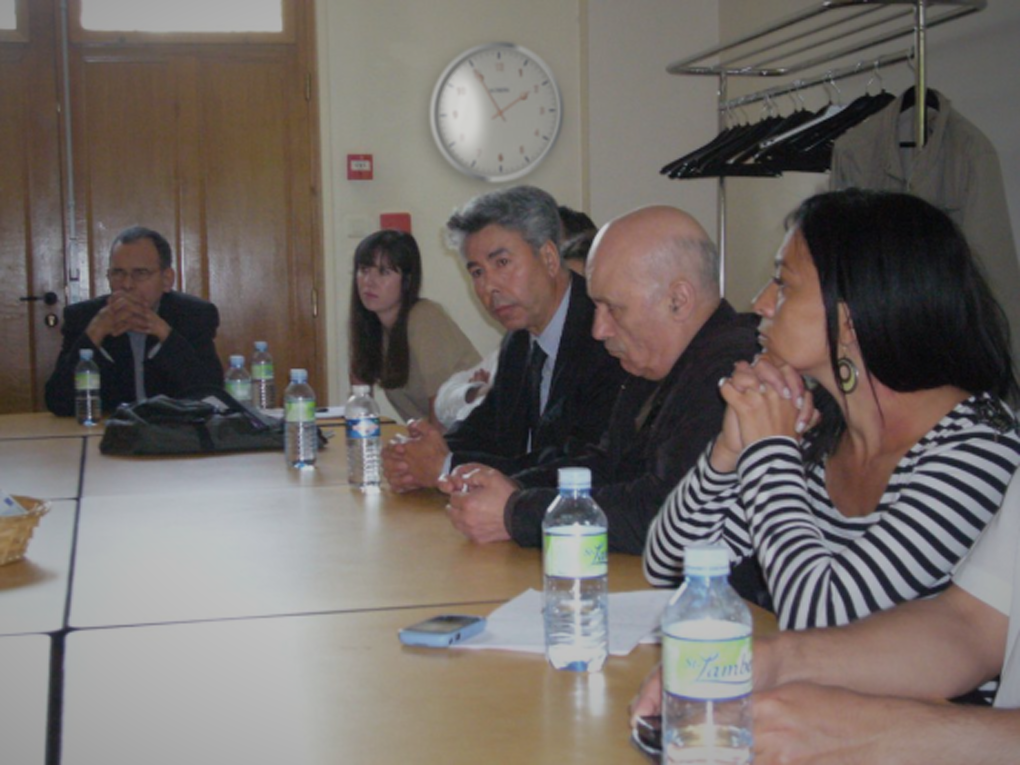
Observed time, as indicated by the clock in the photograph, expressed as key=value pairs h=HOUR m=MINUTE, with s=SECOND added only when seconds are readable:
h=1 m=55
